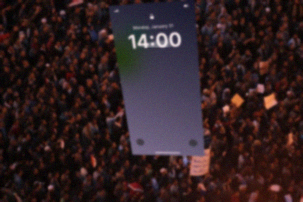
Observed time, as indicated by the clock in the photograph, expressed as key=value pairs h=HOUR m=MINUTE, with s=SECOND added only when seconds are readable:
h=14 m=0
